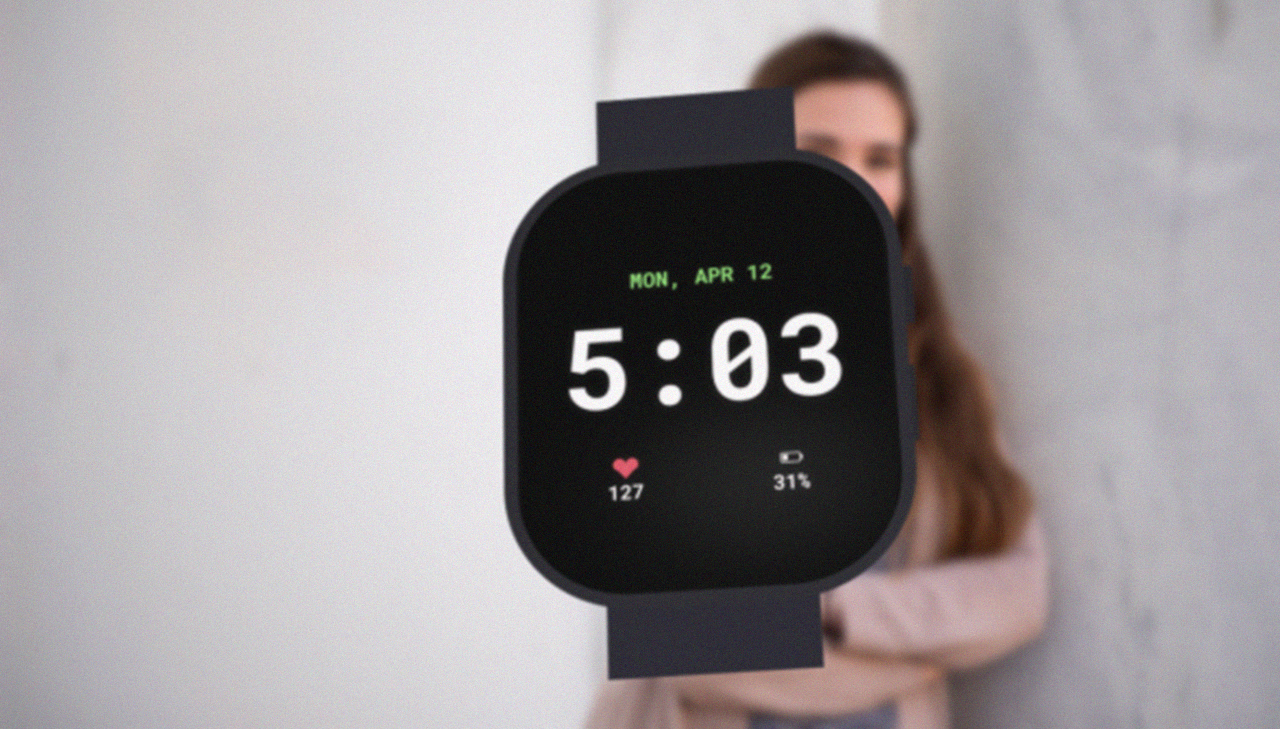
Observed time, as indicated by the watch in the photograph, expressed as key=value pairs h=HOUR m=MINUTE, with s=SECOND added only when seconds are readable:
h=5 m=3
